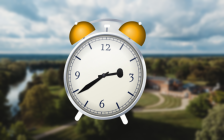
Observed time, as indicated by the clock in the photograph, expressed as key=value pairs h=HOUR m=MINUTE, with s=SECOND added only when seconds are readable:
h=2 m=39
